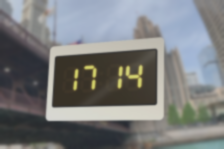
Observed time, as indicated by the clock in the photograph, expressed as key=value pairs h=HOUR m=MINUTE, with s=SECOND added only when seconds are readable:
h=17 m=14
